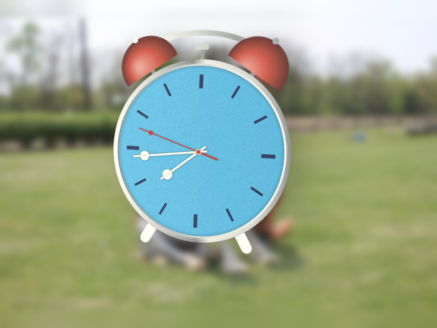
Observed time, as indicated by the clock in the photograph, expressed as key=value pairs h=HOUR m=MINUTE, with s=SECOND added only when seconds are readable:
h=7 m=43 s=48
